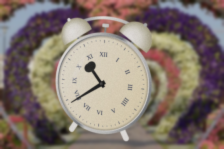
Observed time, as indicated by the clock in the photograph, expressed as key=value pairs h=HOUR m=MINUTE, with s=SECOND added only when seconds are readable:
h=10 m=39
